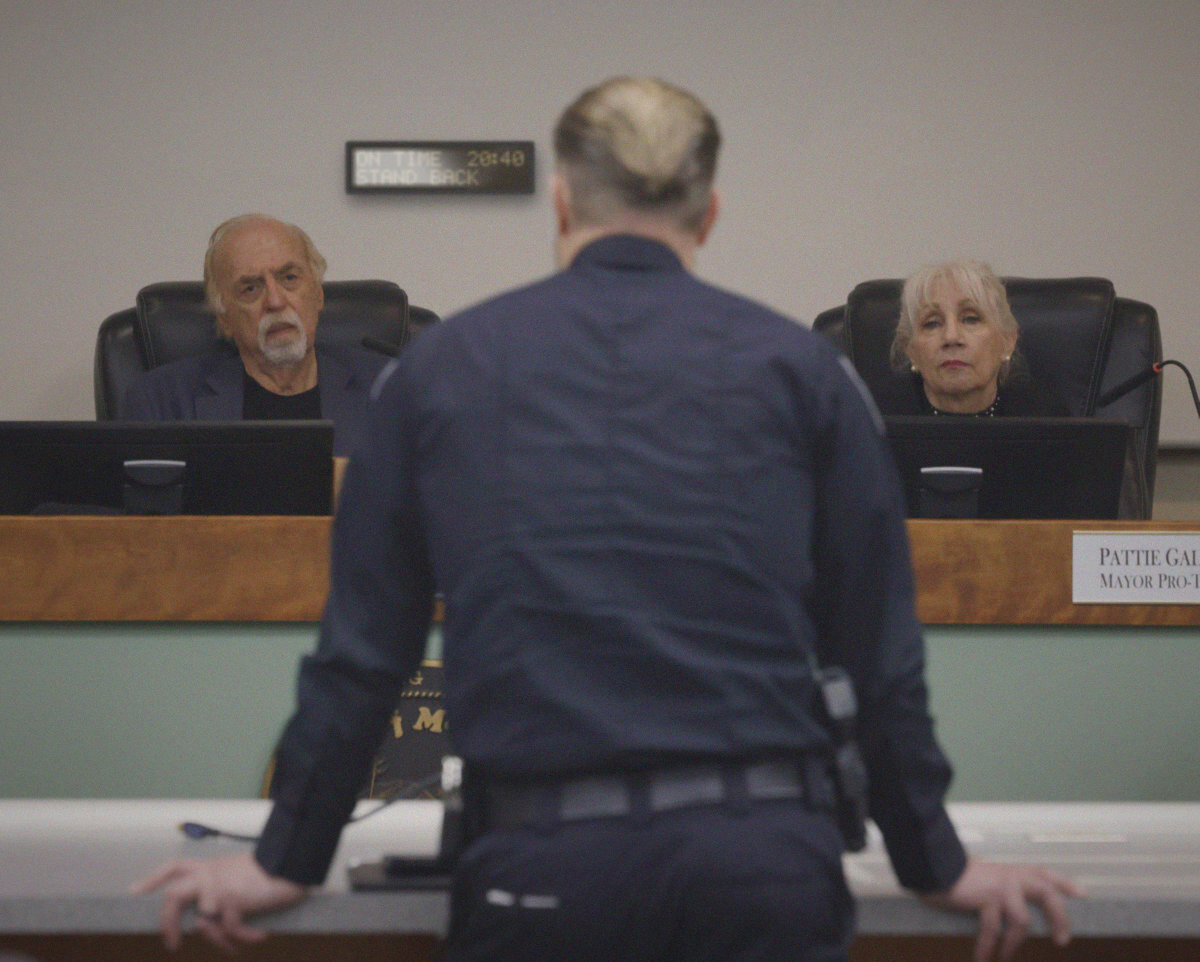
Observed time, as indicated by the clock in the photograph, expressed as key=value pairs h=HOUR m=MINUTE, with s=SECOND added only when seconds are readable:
h=20 m=40
